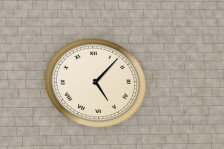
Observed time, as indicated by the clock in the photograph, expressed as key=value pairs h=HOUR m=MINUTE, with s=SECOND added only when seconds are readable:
h=5 m=7
